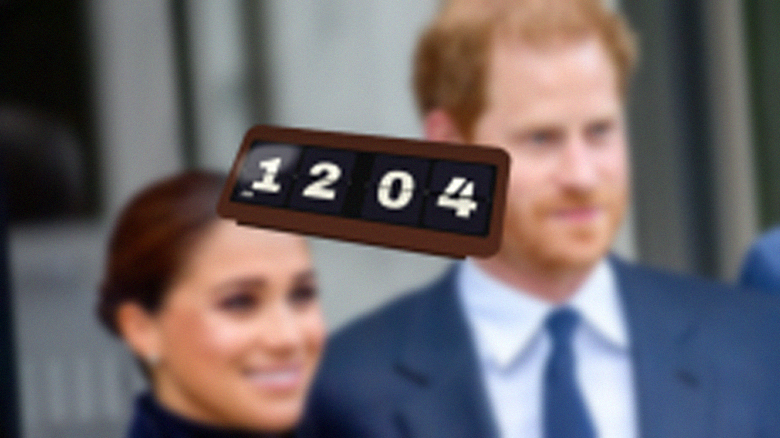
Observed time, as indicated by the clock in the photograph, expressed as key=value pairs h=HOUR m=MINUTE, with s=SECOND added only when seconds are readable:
h=12 m=4
